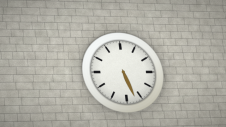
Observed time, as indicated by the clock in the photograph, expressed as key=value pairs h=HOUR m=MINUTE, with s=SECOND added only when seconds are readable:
h=5 m=27
